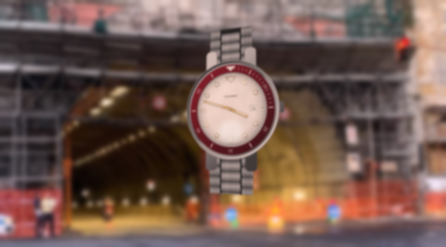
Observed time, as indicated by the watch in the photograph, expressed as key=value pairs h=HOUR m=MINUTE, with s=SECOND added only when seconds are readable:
h=3 m=48
